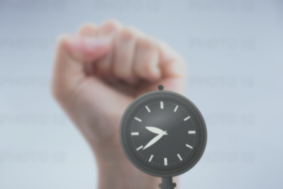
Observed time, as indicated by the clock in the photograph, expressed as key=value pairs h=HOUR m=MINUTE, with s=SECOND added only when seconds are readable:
h=9 m=39
